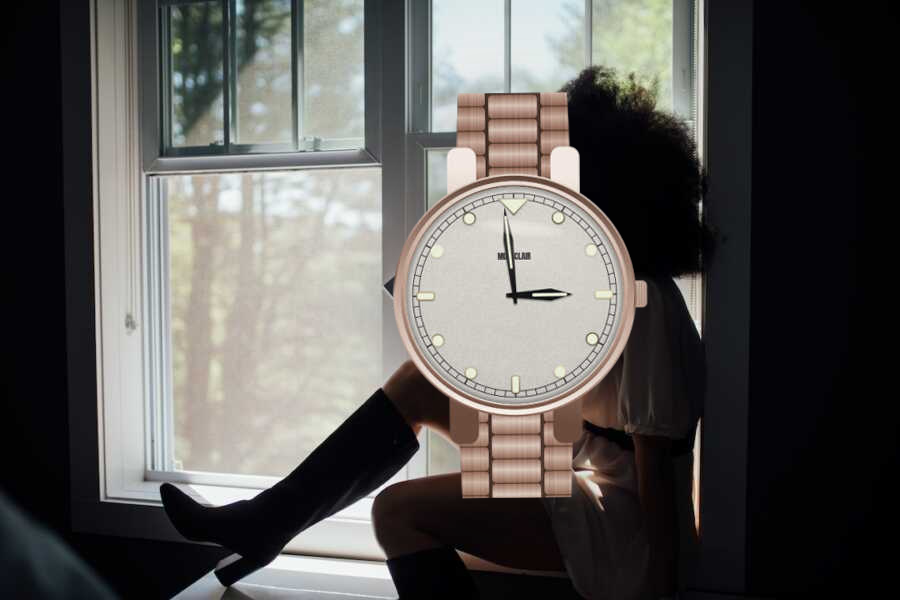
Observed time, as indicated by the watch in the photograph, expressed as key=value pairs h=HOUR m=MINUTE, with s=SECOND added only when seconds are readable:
h=2 m=59
